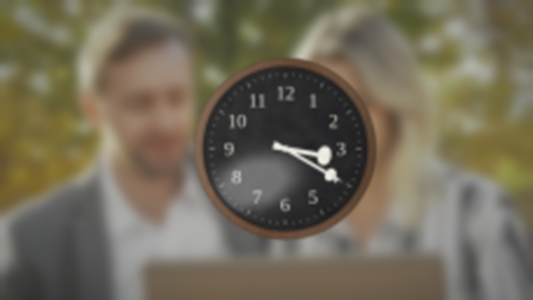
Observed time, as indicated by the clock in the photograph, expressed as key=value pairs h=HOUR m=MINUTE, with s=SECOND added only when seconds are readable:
h=3 m=20
